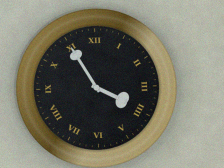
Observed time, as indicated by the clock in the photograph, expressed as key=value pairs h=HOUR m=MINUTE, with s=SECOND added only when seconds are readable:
h=3 m=55
